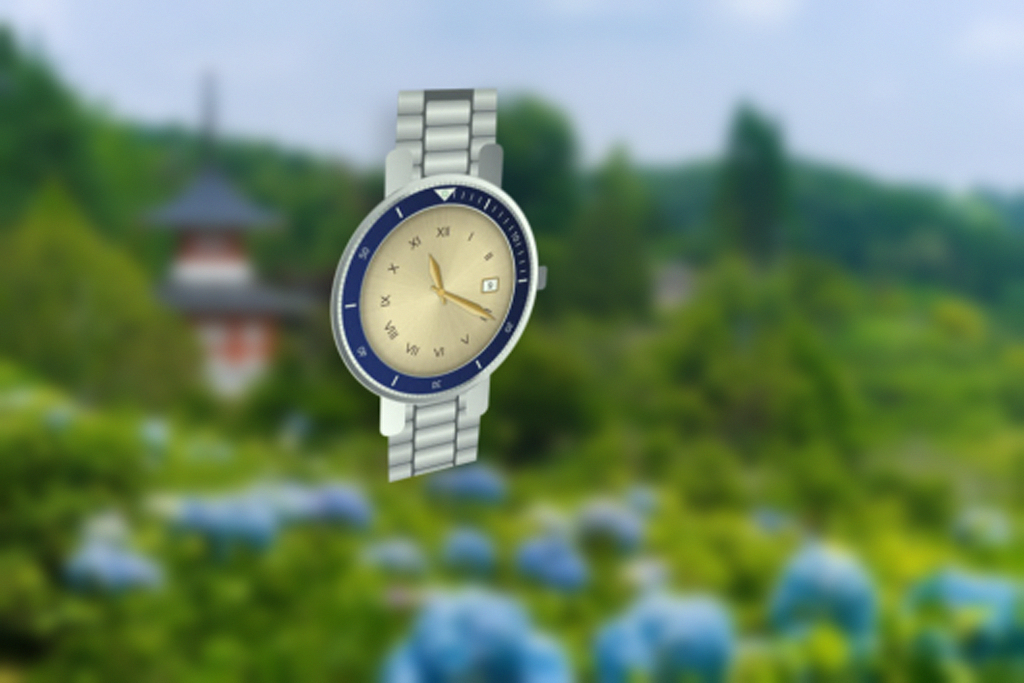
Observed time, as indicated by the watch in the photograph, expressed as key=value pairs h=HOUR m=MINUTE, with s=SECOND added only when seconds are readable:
h=11 m=20
